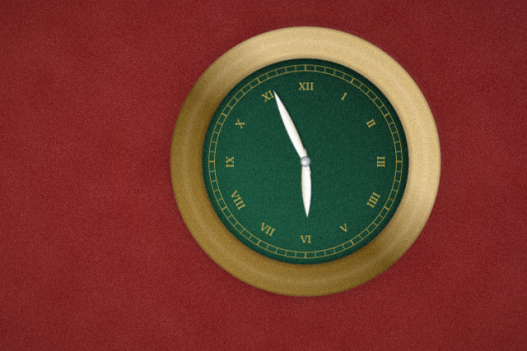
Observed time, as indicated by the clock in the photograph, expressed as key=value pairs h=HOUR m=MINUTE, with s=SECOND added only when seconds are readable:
h=5 m=56
